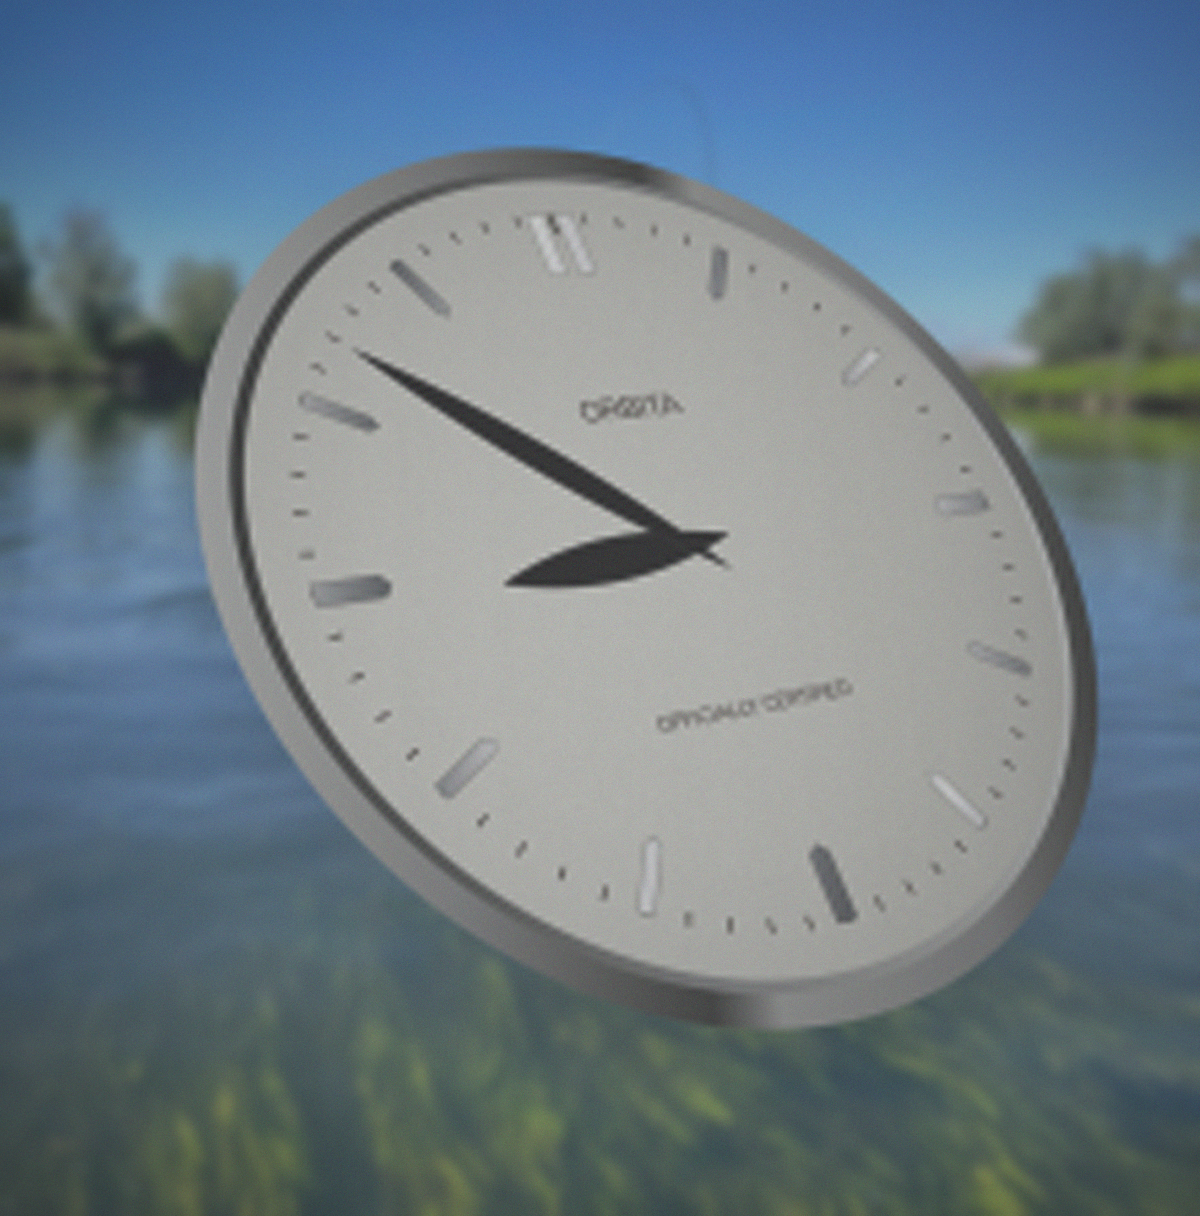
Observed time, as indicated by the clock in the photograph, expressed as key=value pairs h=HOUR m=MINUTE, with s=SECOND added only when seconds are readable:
h=8 m=52
